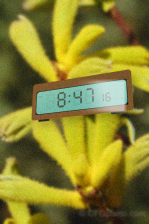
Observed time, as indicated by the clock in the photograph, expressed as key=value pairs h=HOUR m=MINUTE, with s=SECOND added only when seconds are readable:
h=8 m=47 s=16
